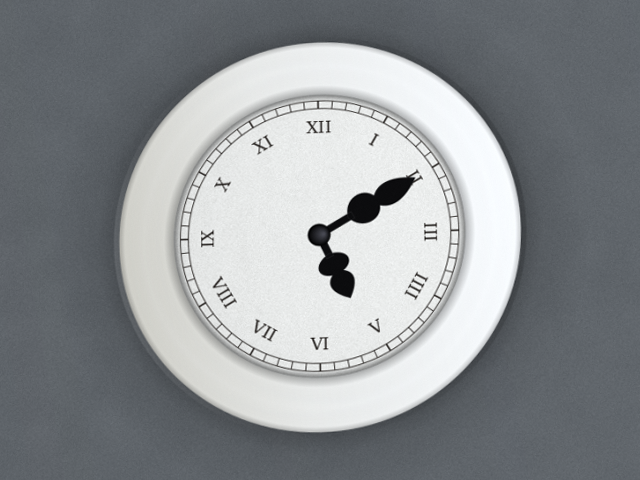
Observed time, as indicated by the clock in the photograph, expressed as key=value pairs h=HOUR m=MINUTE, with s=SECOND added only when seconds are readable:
h=5 m=10
